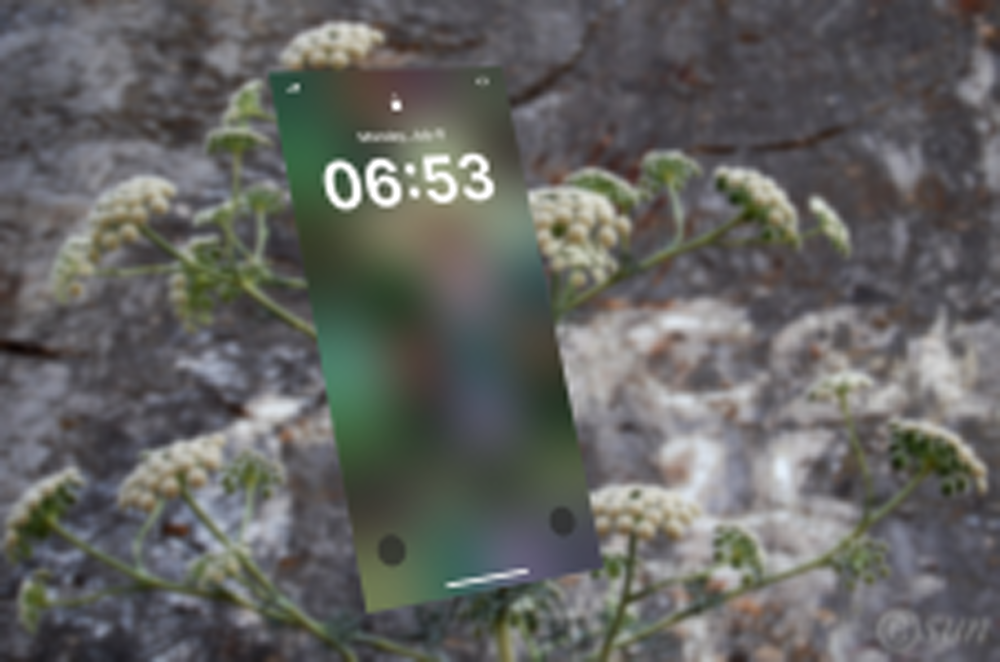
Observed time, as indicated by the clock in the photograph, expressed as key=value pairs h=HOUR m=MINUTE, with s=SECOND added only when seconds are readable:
h=6 m=53
